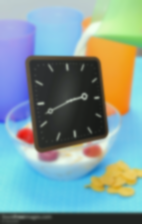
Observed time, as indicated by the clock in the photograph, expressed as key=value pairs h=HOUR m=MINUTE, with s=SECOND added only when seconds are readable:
h=2 m=42
